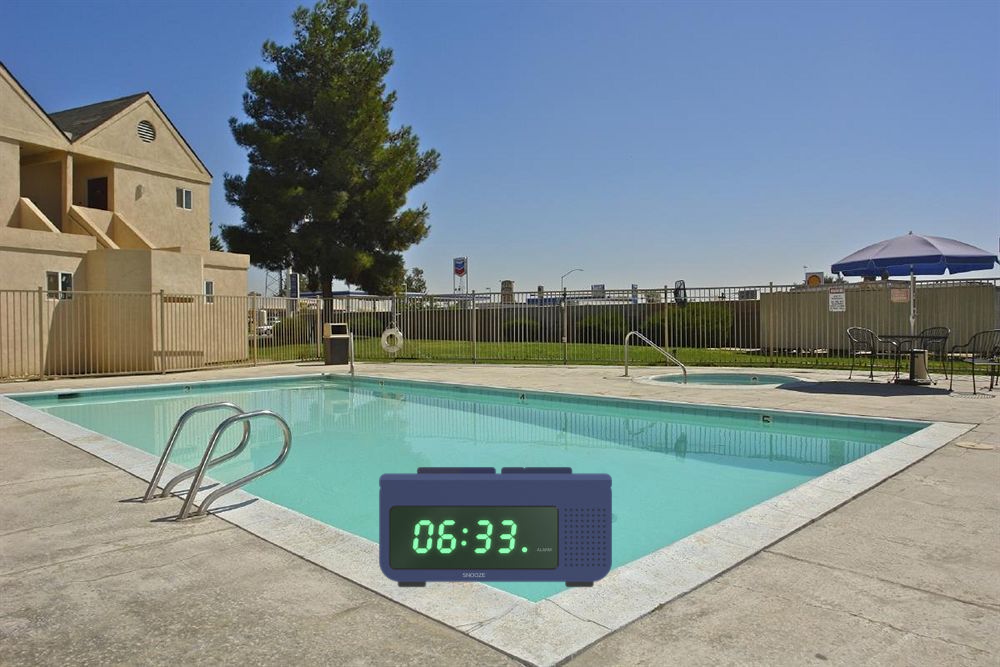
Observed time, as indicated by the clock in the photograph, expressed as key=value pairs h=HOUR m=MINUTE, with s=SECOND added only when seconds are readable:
h=6 m=33
